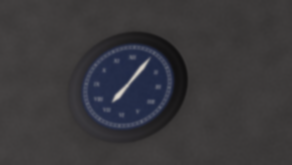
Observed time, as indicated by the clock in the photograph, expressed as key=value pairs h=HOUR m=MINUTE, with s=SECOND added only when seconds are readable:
h=7 m=5
